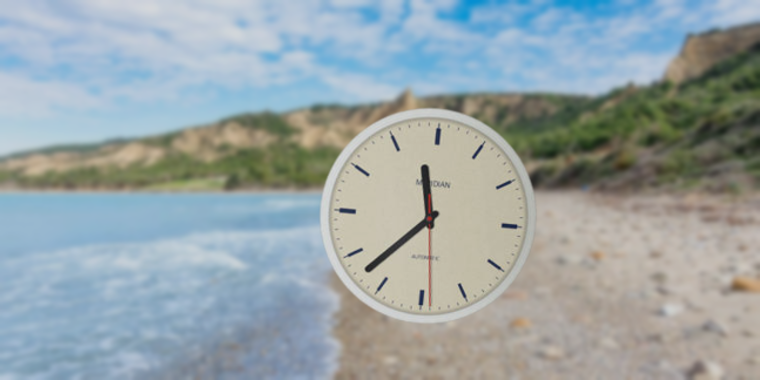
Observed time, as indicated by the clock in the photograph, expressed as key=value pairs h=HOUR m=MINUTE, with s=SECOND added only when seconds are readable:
h=11 m=37 s=29
